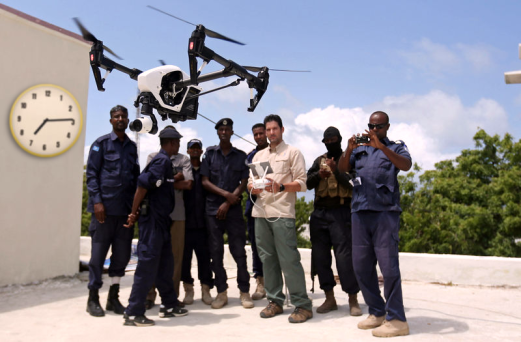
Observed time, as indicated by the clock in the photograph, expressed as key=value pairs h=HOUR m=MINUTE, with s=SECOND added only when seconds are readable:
h=7 m=14
